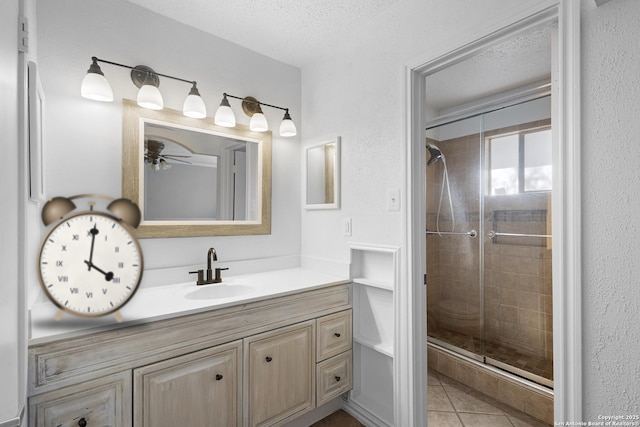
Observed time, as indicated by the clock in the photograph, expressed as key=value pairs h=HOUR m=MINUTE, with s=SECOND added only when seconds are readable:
h=4 m=1
